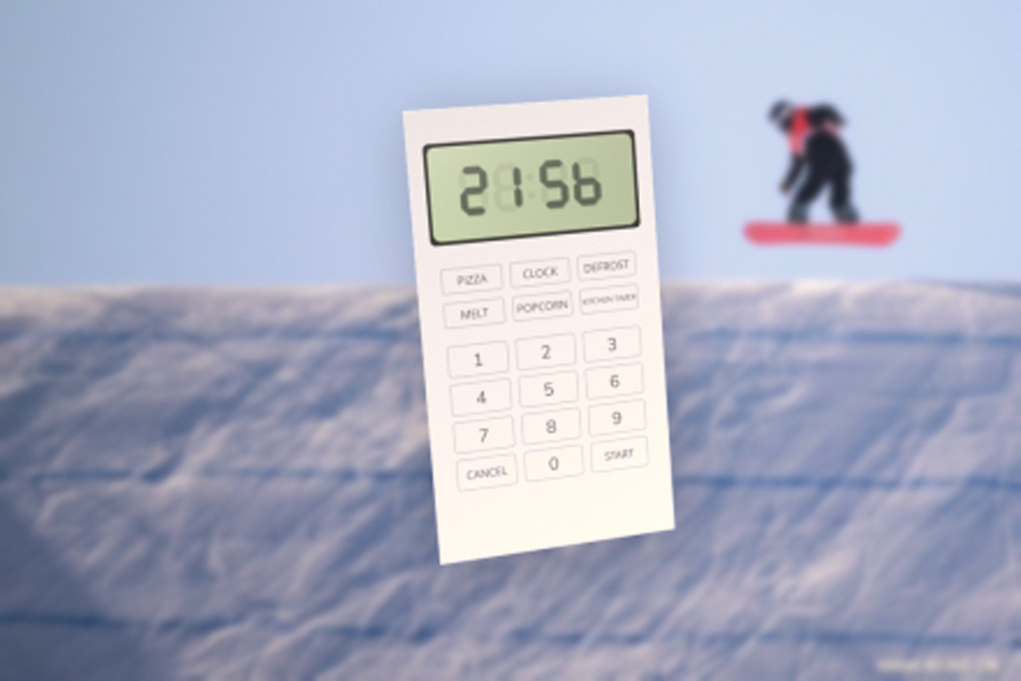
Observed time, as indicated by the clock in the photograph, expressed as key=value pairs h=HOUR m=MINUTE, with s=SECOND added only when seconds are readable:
h=21 m=56
